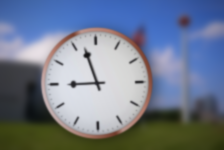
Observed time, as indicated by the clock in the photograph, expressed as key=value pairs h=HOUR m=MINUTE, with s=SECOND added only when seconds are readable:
h=8 m=57
